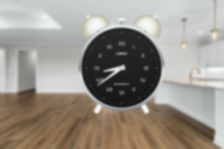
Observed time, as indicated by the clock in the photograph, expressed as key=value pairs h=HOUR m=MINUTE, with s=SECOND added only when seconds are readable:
h=8 m=39
